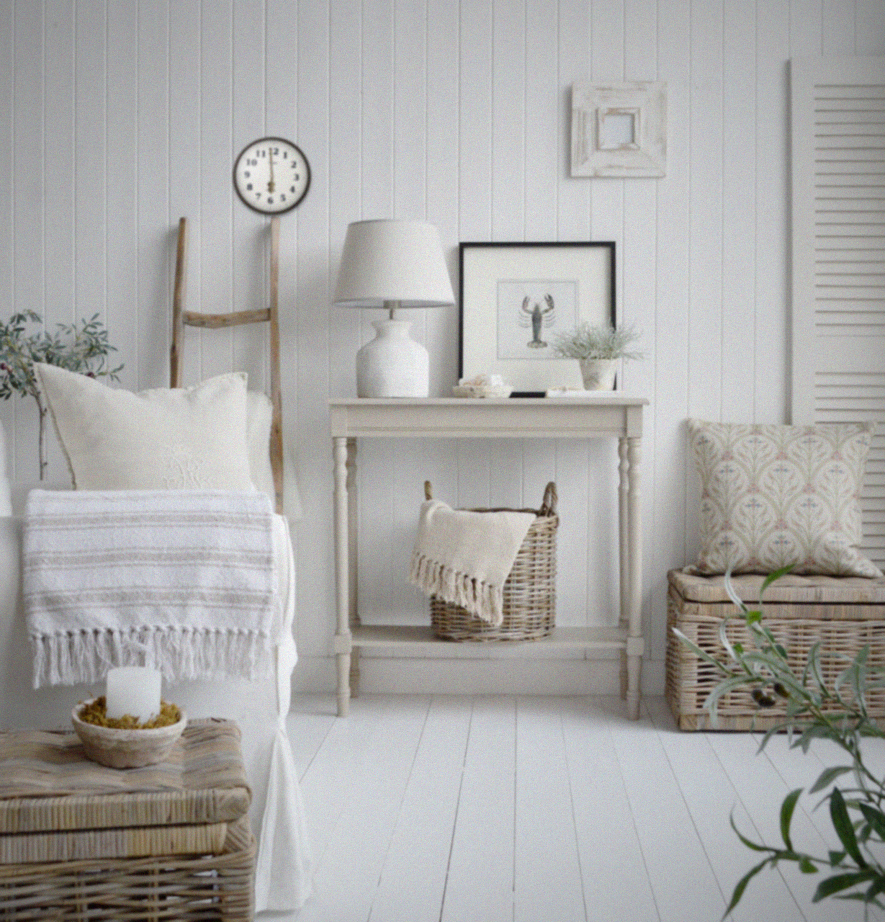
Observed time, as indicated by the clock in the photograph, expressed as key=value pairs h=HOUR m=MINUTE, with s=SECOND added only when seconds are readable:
h=5 m=59
